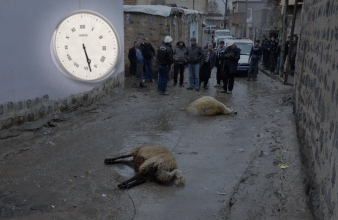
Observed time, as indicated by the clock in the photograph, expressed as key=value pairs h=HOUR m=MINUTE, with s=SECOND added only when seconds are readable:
h=5 m=28
